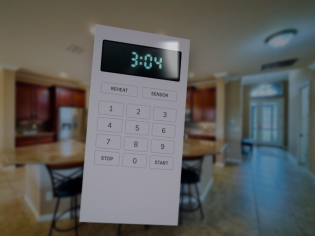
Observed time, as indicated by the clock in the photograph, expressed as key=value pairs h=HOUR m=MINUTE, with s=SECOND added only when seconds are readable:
h=3 m=4
